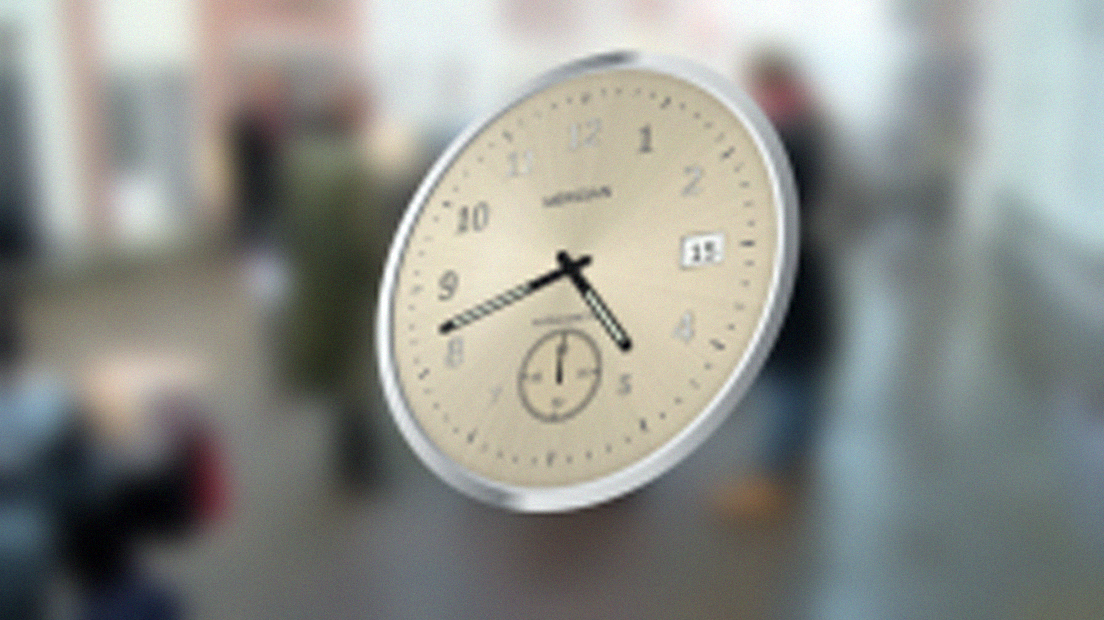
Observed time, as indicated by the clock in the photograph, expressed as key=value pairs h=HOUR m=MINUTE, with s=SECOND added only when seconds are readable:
h=4 m=42
